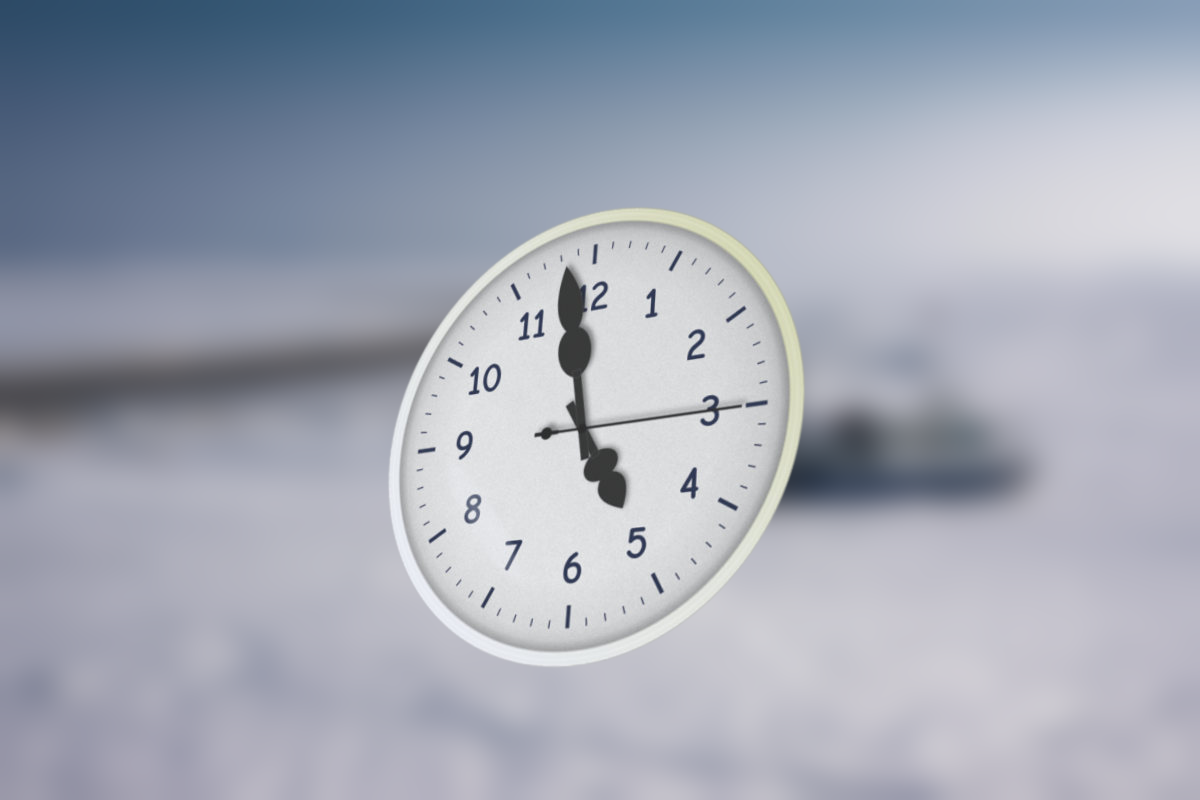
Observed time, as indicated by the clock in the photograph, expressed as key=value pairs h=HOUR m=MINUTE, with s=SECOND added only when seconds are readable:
h=4 m=58 s=15
